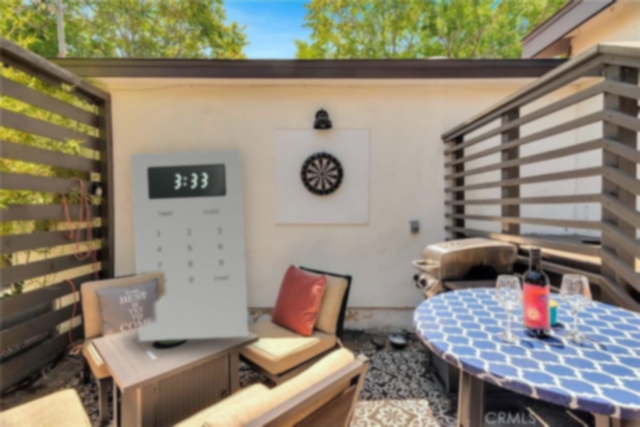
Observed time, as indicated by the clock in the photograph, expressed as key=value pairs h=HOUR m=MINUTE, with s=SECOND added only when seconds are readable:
h=3 m=33
